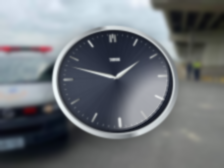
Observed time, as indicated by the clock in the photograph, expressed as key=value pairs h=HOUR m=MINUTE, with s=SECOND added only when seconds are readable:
h=1 m=48
